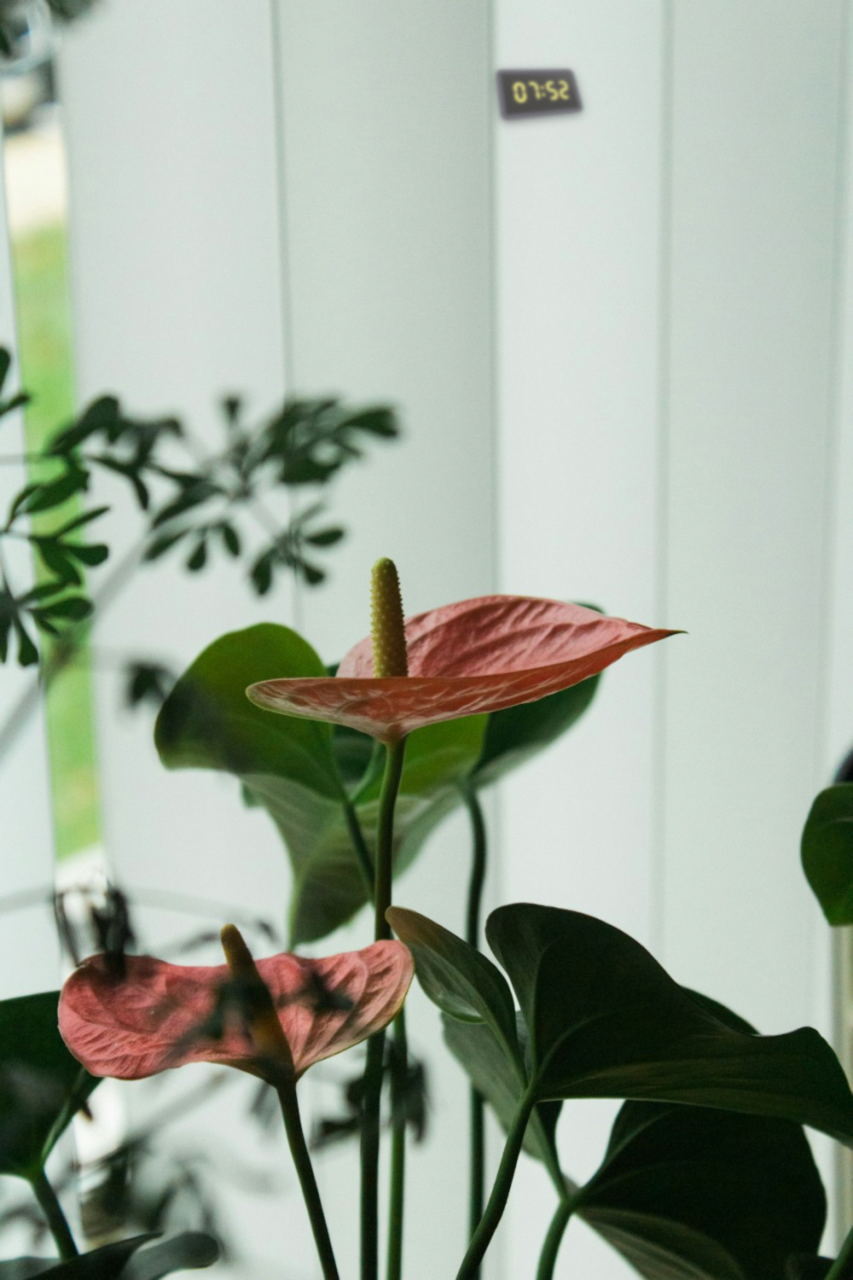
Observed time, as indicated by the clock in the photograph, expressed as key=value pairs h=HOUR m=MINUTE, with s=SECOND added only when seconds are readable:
h=7 m=52
